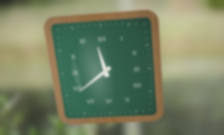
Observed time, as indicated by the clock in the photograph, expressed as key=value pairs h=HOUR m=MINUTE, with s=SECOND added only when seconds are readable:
h=11 m=39
